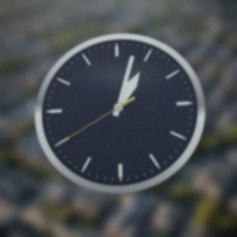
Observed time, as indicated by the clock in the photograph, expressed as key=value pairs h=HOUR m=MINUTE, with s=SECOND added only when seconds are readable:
h=1 m=2 s=40
